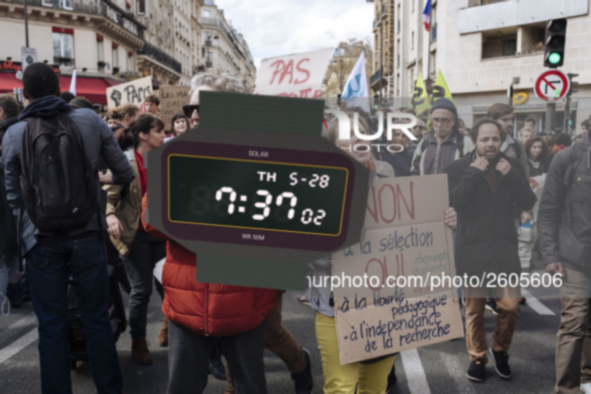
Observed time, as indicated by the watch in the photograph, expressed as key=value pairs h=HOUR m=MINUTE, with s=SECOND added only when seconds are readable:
h=7 m=37 s=2
